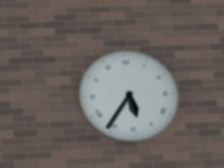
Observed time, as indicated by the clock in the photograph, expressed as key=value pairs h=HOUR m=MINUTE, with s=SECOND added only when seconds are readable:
h=5 m=36
